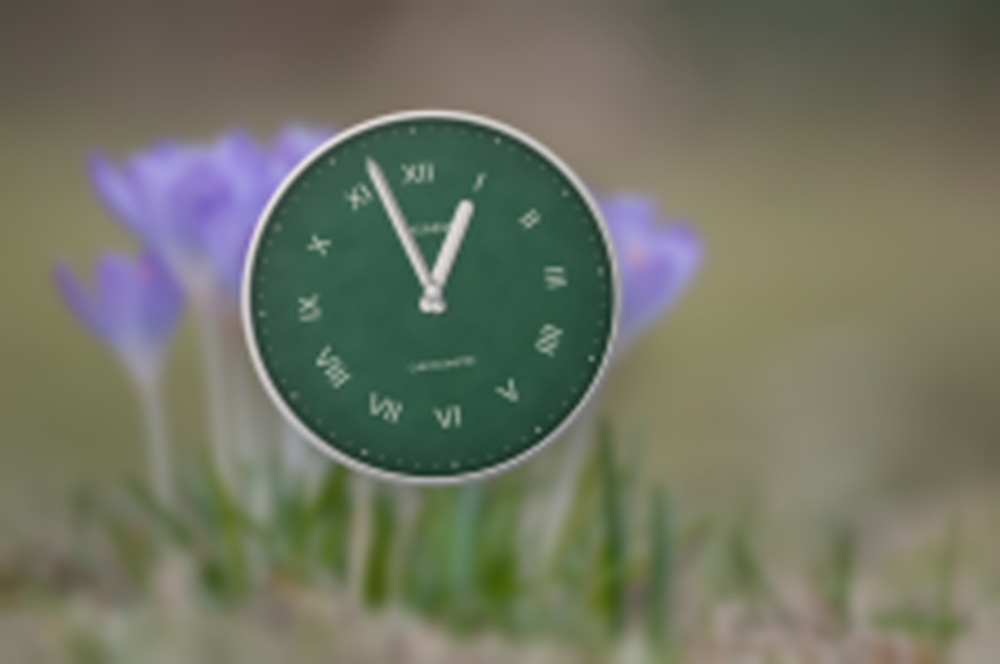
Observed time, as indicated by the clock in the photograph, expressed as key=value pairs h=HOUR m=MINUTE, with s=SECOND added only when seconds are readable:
h=12 m=57
